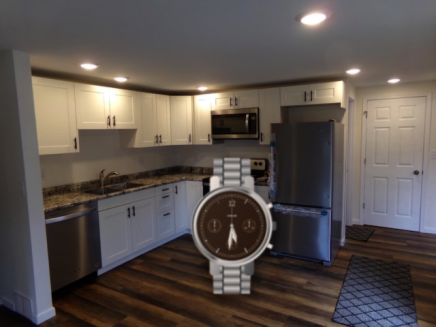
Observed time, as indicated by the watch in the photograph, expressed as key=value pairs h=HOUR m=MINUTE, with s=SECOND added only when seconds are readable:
h=5 m=31
